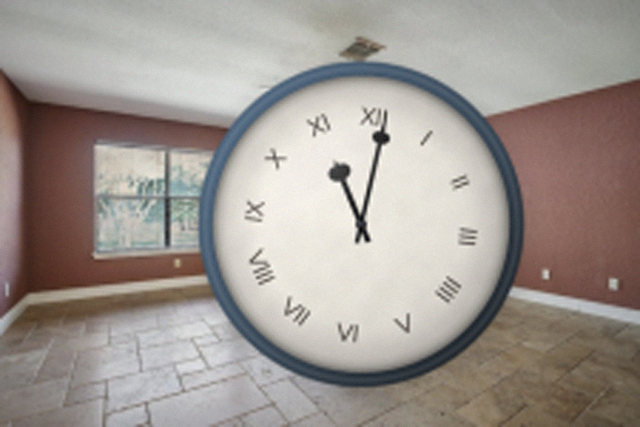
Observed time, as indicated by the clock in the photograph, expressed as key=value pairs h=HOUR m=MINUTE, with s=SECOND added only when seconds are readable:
h=11 m=1
